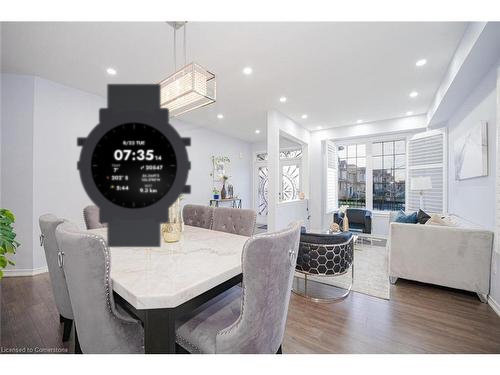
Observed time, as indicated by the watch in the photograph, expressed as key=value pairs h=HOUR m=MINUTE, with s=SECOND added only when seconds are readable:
h=7 m=35
